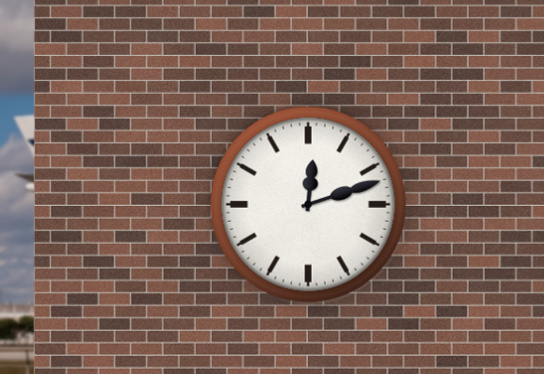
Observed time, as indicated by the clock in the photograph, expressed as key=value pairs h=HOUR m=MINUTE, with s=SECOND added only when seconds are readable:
h=12 m=12
